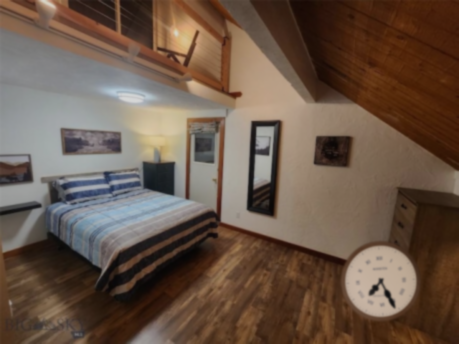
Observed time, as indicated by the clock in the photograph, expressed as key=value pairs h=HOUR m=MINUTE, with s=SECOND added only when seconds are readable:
h=7 m=26
